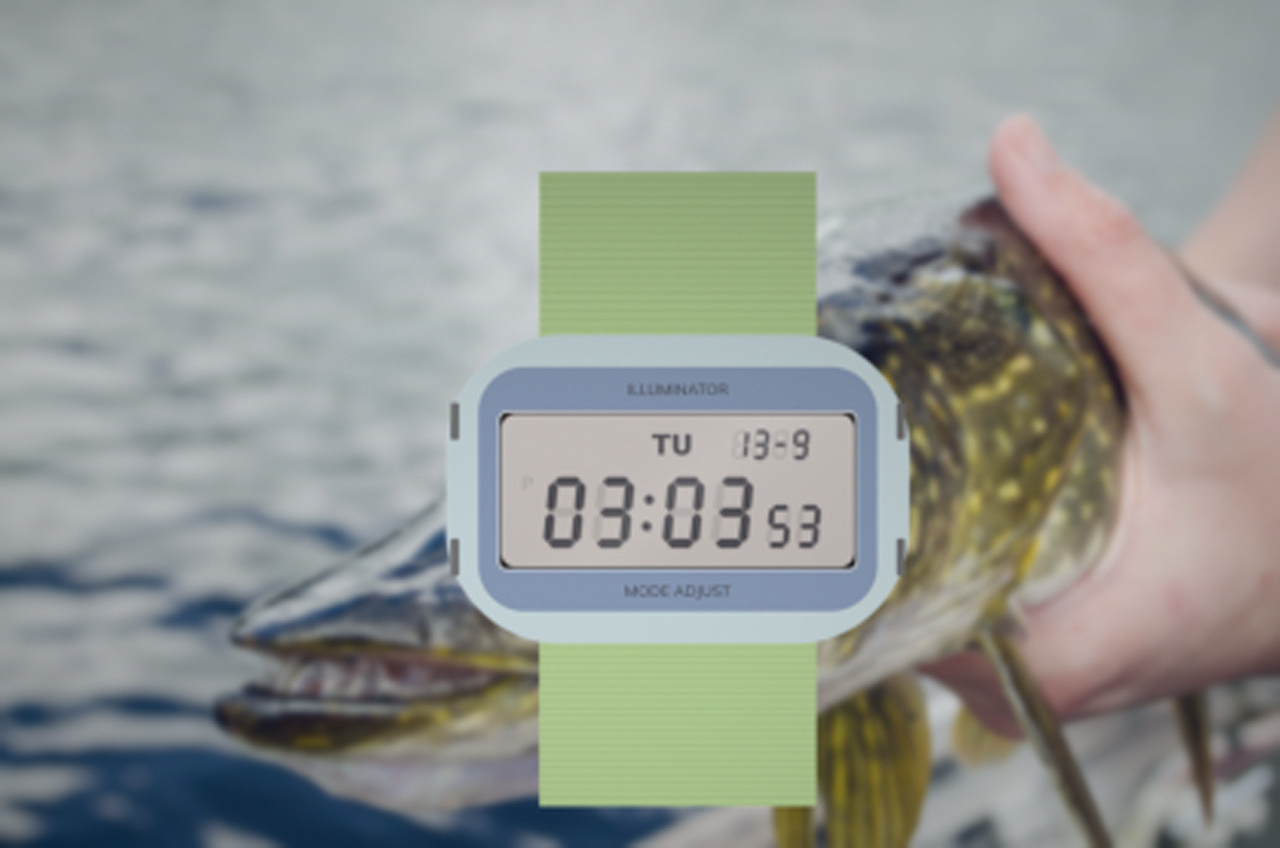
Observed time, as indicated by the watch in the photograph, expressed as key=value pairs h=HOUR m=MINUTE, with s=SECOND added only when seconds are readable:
h=3 m=3 s=53
